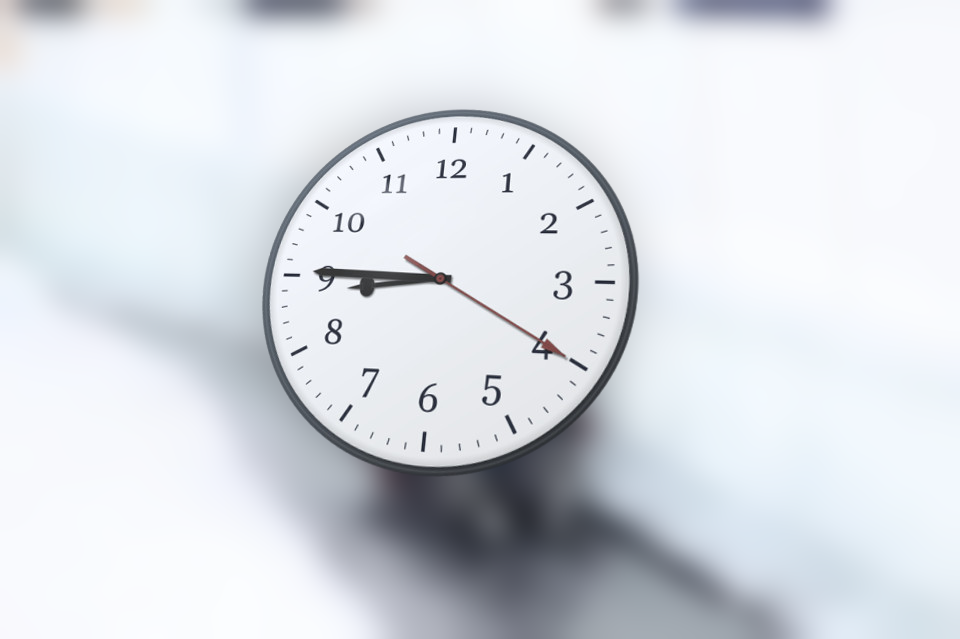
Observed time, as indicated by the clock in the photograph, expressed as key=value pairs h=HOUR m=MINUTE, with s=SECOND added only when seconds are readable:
h=8 m=45 s=20
